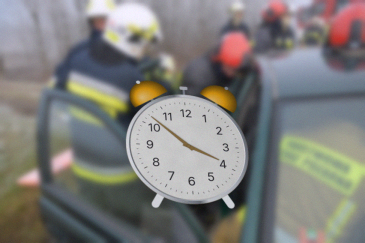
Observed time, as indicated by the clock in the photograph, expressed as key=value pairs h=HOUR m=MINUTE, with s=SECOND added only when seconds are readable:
h=3 m=52
